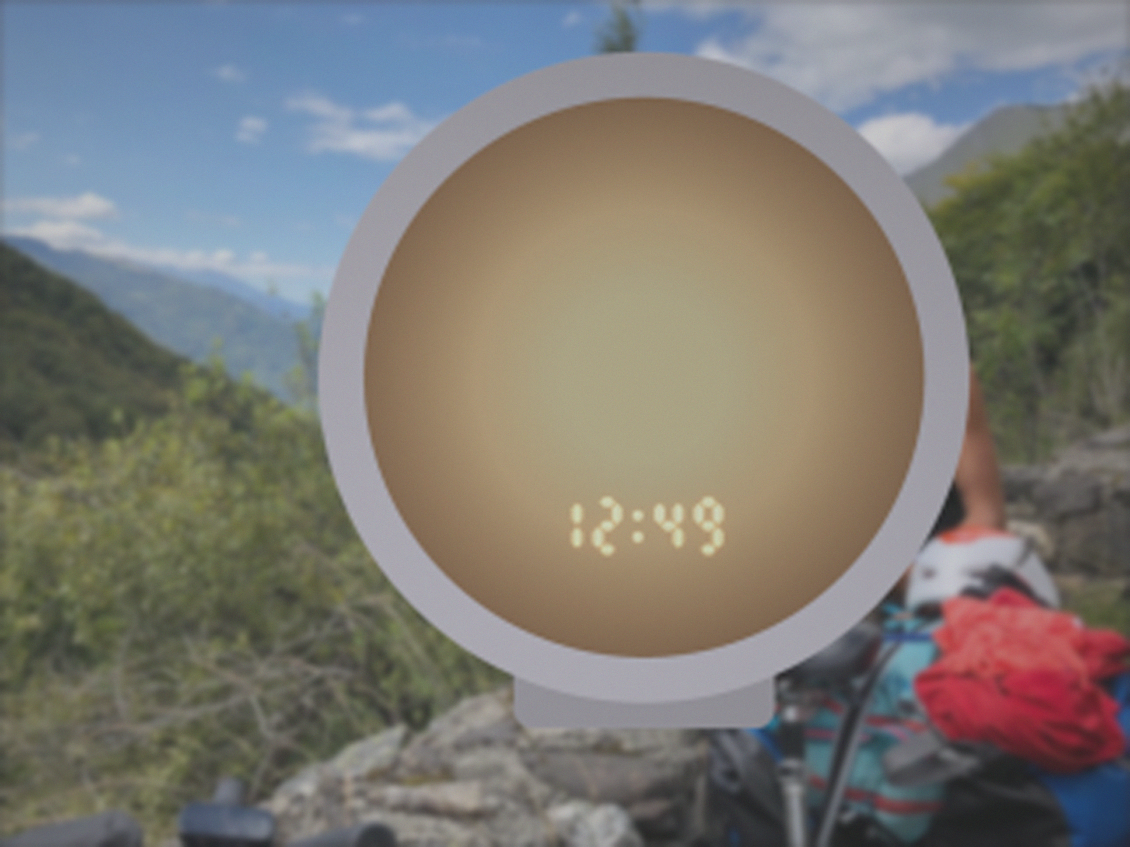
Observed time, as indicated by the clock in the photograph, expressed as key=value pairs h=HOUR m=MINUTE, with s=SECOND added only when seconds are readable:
h=12 m=49
